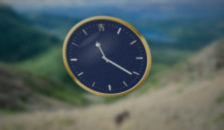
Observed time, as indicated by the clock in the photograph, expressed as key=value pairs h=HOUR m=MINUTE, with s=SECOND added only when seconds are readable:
h=11 m=21
